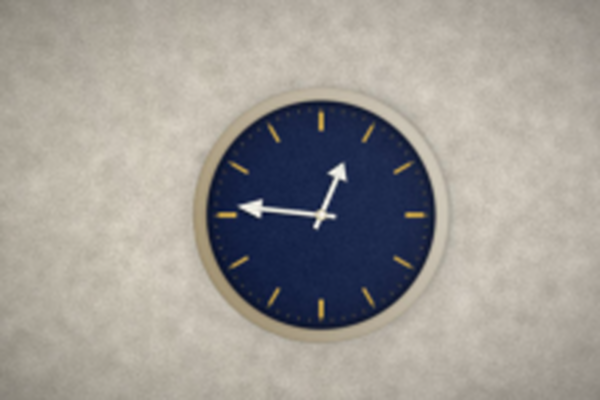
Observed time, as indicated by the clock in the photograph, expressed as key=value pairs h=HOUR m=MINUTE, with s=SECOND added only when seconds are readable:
h=12 m=46
